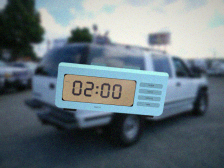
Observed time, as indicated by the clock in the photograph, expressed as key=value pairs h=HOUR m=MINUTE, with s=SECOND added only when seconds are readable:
h=2 m=0
